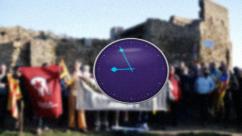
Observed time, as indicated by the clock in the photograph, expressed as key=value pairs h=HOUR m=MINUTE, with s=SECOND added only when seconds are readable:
h=8 m=56
